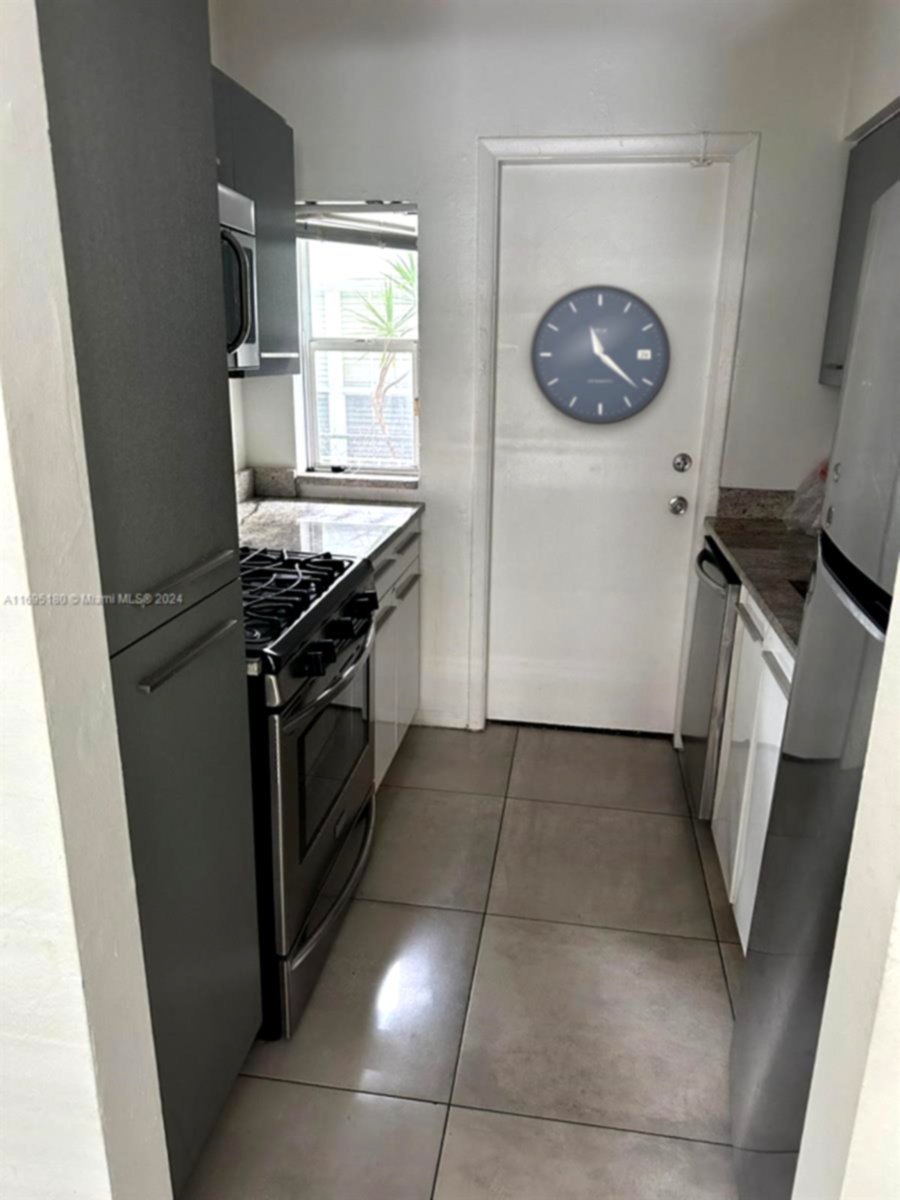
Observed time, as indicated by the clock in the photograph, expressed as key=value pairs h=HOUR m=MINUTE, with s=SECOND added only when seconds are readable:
h=11 m=22
